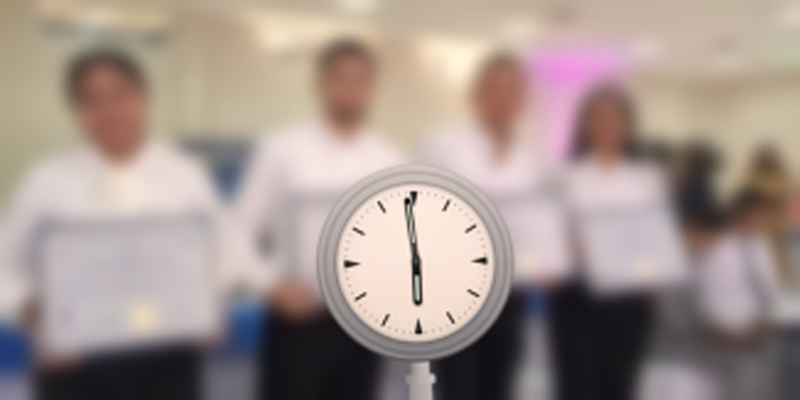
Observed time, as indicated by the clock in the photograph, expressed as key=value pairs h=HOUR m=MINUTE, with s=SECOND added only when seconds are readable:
h=5 m=59
